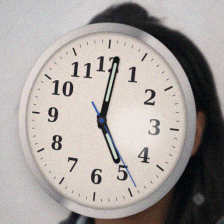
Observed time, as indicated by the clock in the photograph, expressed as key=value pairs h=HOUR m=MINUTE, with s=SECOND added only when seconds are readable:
h=5 m=1 s=24
